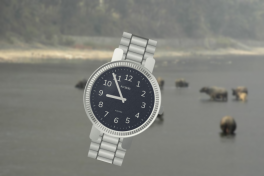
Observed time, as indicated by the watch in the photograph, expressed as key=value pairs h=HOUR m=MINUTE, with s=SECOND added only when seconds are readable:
h=8 m=54
